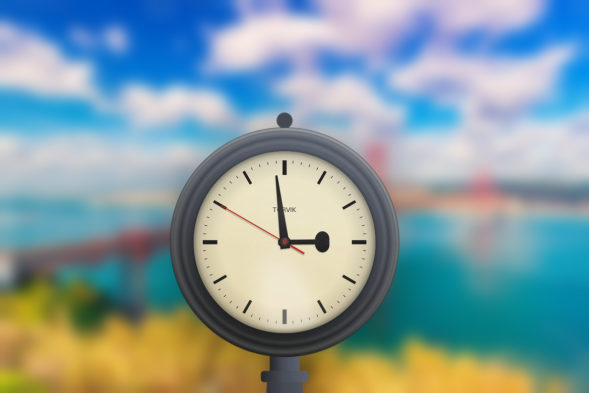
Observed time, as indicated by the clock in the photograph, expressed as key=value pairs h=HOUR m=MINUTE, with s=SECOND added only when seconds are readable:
h=2 m=58 s=50
